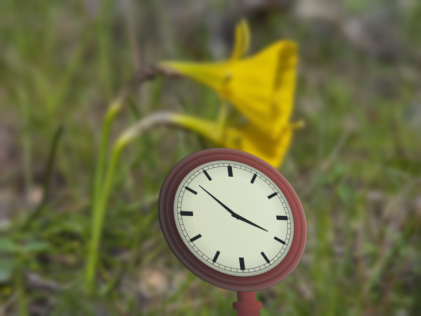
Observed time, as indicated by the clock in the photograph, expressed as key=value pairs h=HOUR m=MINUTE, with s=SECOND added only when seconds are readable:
h=3 m=52
